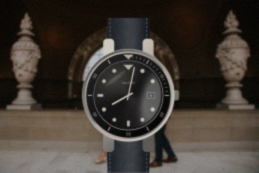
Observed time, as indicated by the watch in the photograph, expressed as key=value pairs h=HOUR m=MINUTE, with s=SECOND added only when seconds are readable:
h=8 m=2
